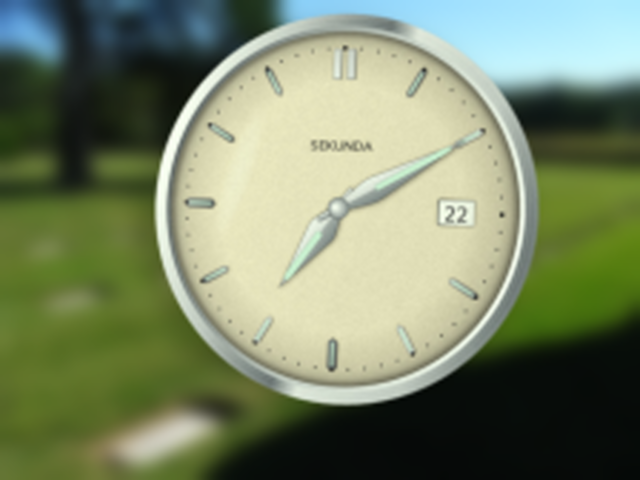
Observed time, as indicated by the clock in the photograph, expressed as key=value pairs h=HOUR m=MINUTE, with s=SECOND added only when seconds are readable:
h=7 m=10
